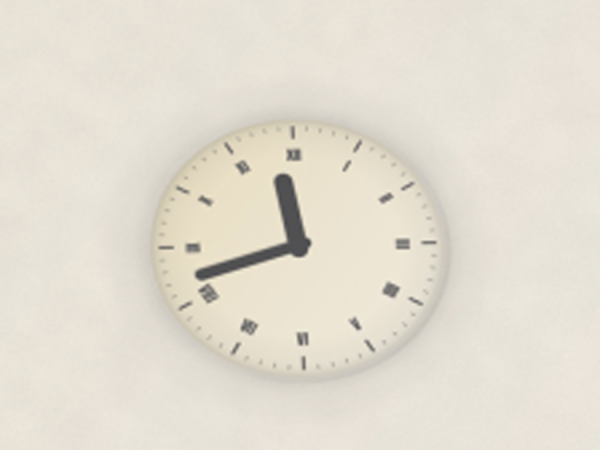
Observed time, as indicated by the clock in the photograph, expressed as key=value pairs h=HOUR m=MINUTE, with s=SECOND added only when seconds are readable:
h=11 m=42
